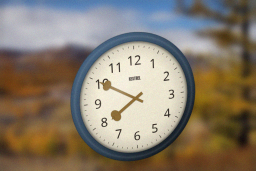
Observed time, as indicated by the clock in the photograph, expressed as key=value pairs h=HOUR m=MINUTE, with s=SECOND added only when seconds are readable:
h=7 m=50
